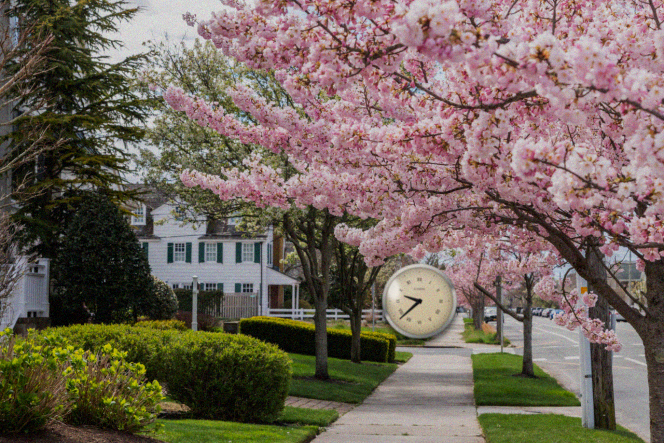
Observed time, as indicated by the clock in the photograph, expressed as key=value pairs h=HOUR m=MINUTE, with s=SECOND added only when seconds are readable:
h=9 m=38
